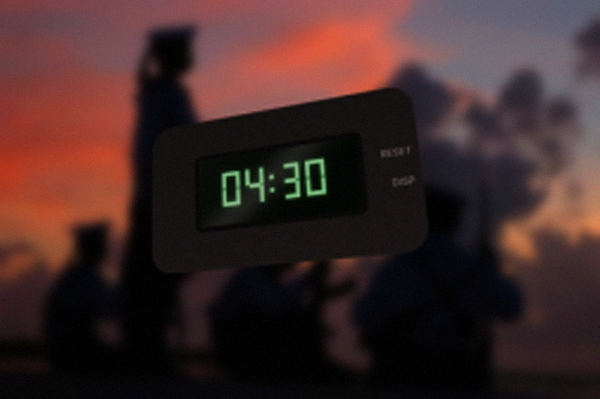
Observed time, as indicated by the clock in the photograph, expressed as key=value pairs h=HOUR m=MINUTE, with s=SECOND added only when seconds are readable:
h=4 m=30
